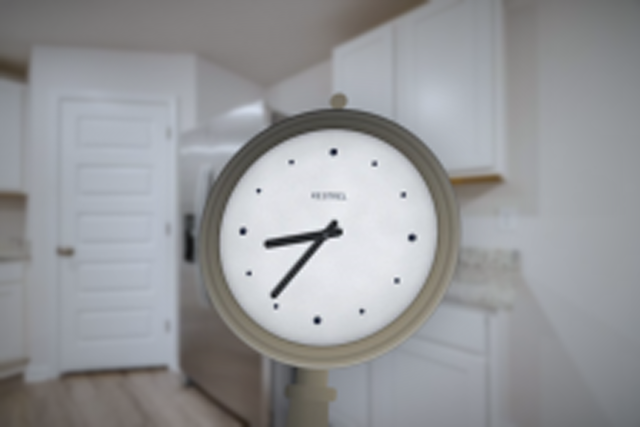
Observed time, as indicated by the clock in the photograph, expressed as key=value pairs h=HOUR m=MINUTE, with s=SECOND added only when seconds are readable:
h=8 m=36
